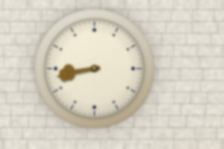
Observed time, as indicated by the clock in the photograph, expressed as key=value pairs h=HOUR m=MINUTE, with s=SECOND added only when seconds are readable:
h=8 m=43
